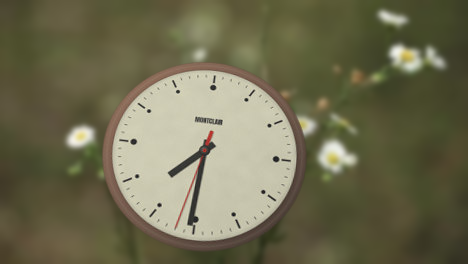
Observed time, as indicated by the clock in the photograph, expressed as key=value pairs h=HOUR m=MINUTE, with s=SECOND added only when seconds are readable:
h=7 m=30 s=32
